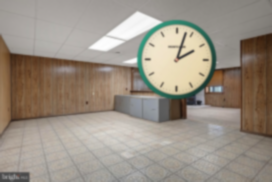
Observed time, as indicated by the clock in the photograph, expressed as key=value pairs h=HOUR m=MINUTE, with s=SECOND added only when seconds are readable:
h=2 m=3
